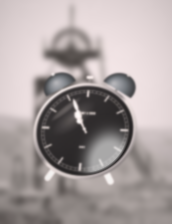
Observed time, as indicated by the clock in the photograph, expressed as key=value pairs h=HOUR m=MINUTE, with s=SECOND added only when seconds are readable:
h=10 m=56
